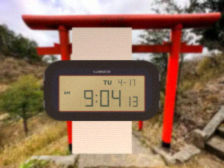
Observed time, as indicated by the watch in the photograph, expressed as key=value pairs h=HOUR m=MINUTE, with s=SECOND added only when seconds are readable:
h=9 m=4 s=13
